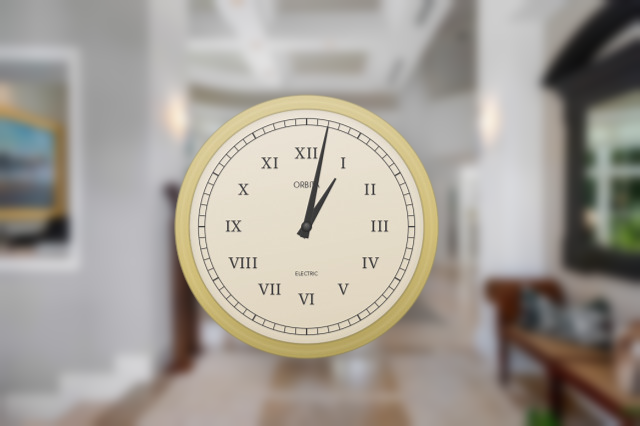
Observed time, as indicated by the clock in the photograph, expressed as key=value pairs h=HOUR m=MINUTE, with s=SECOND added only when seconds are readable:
h=1 m=2
